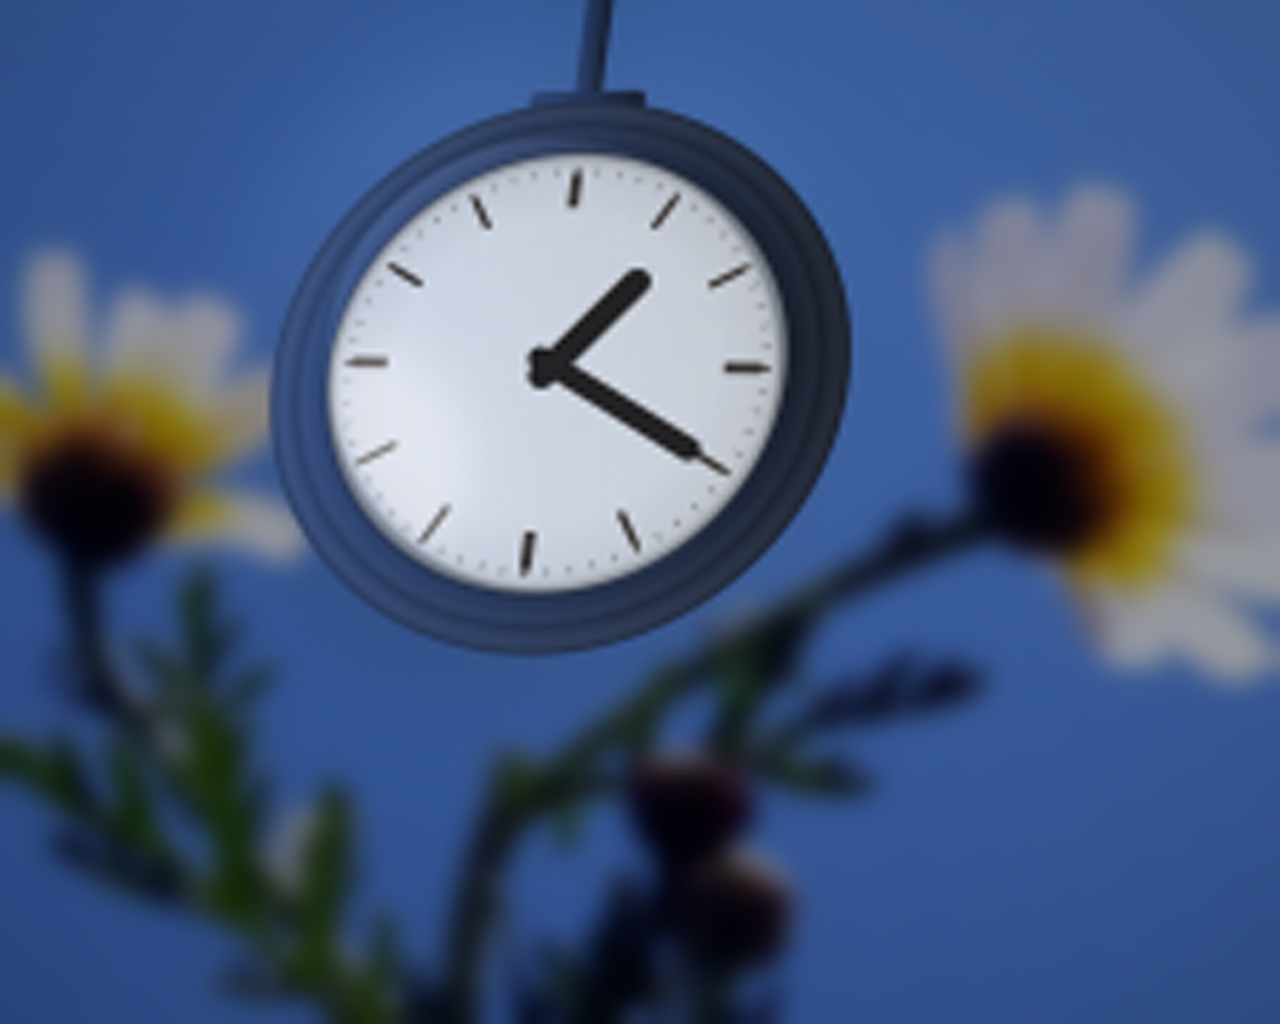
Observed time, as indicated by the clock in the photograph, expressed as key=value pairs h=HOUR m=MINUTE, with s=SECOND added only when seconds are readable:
h=1 m=20
